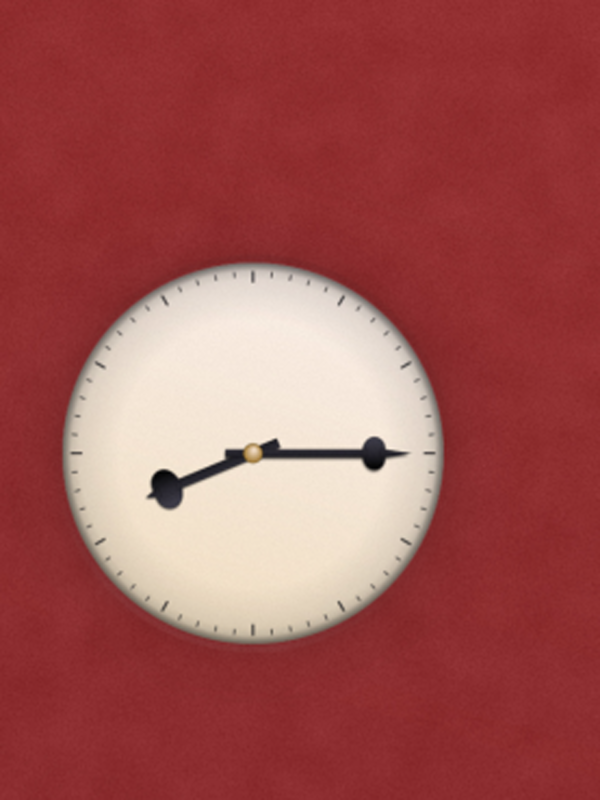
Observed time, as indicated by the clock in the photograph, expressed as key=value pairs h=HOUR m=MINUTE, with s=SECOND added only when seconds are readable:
h=8 m=15
